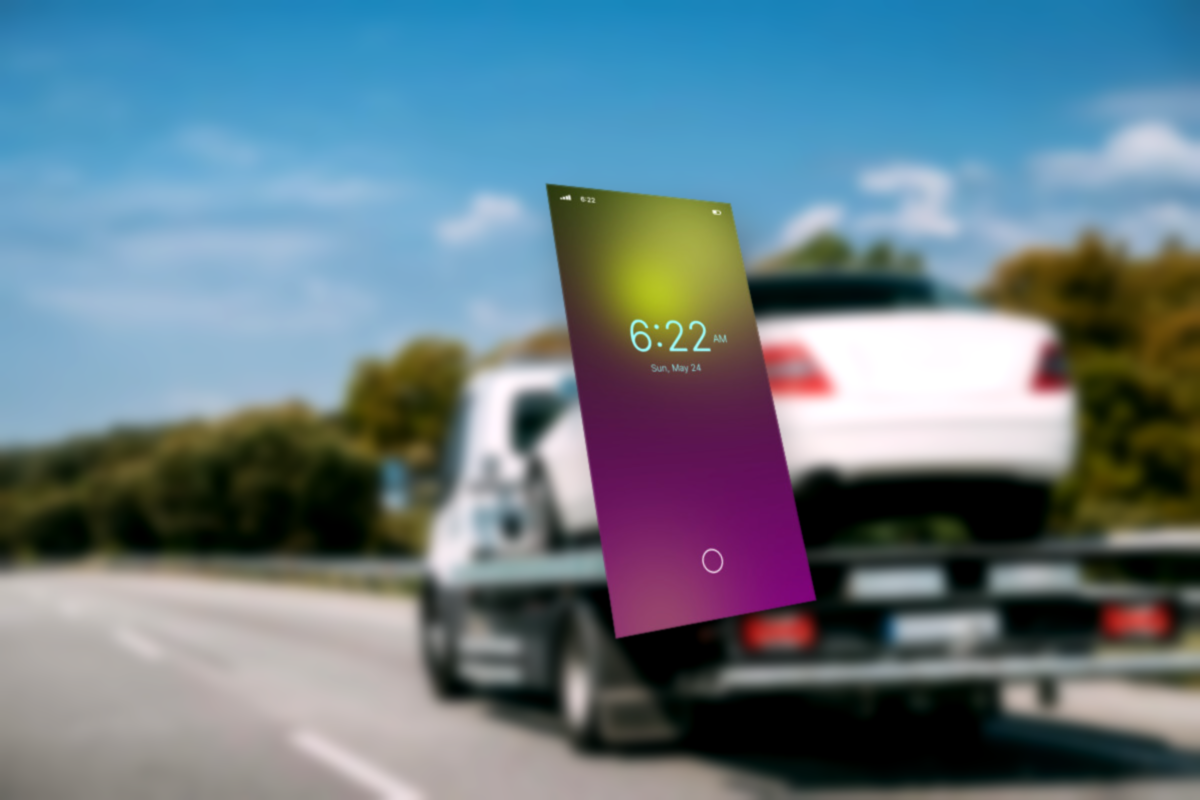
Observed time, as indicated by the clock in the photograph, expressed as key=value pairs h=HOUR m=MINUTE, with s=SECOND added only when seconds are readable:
h=6 m=22
